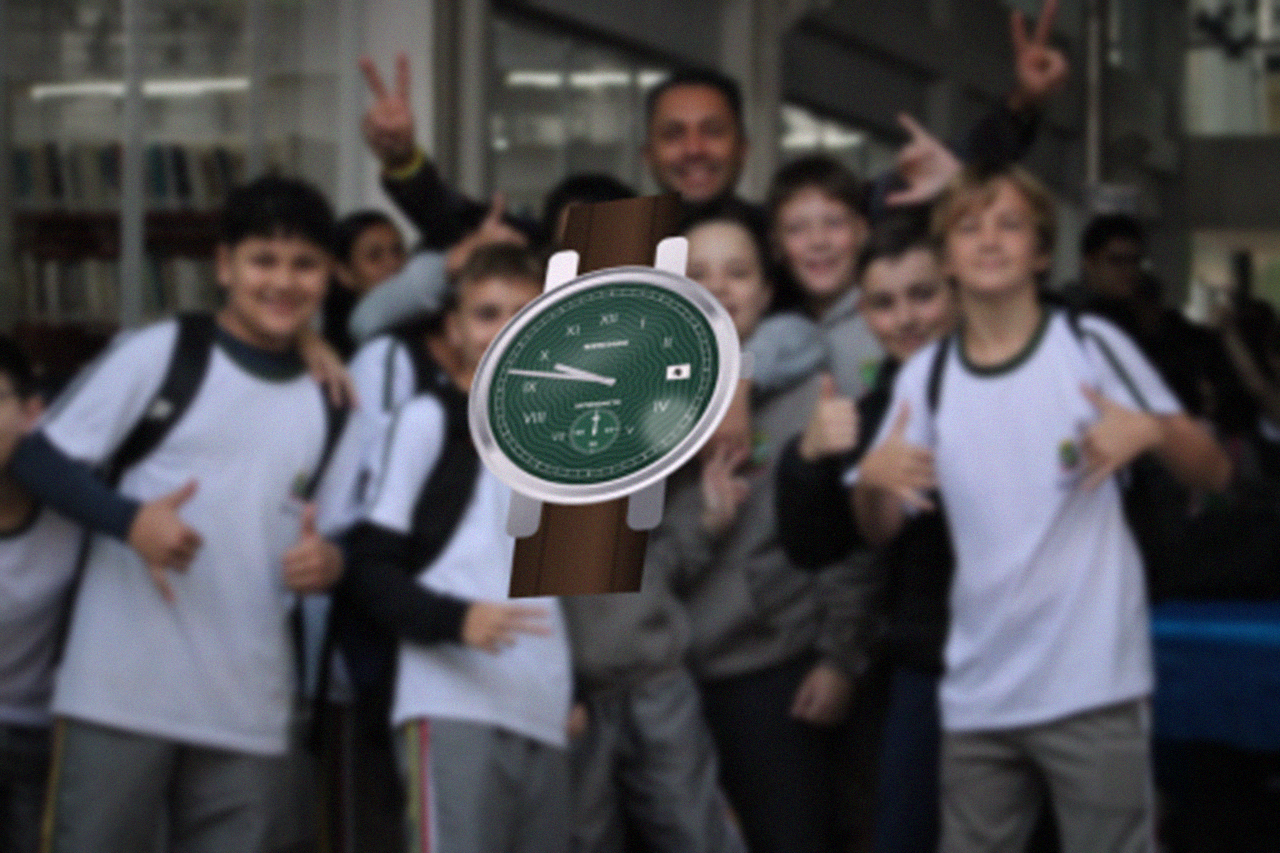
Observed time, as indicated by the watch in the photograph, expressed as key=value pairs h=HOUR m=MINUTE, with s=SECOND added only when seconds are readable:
h=9 m=47
